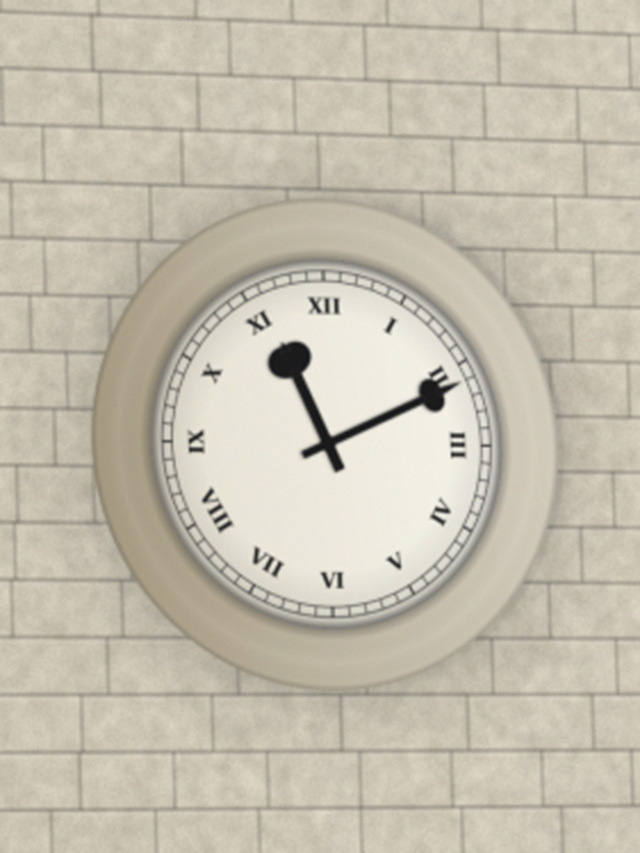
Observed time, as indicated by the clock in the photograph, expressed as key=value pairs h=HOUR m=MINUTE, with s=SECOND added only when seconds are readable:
h=11 m=11
